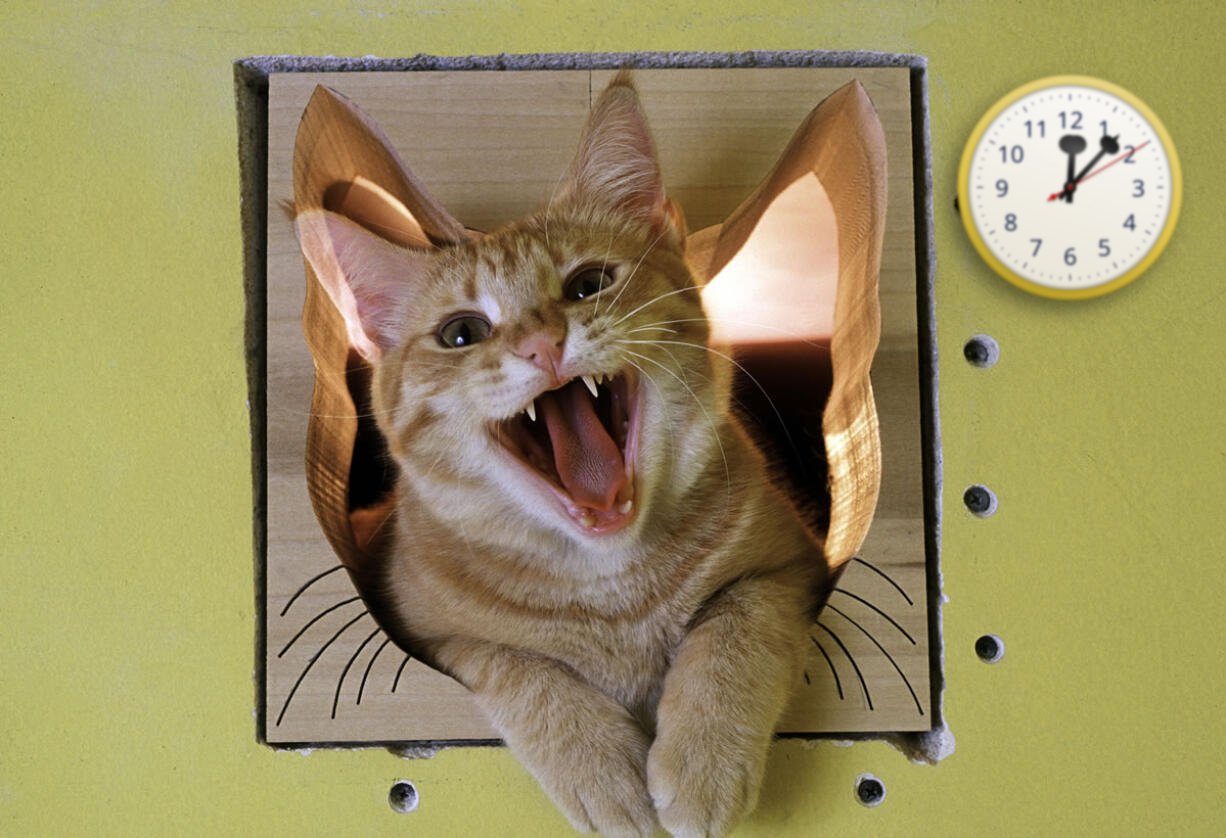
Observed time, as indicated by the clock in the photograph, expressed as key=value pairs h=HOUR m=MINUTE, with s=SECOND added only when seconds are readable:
h=12 m=7 s=10
